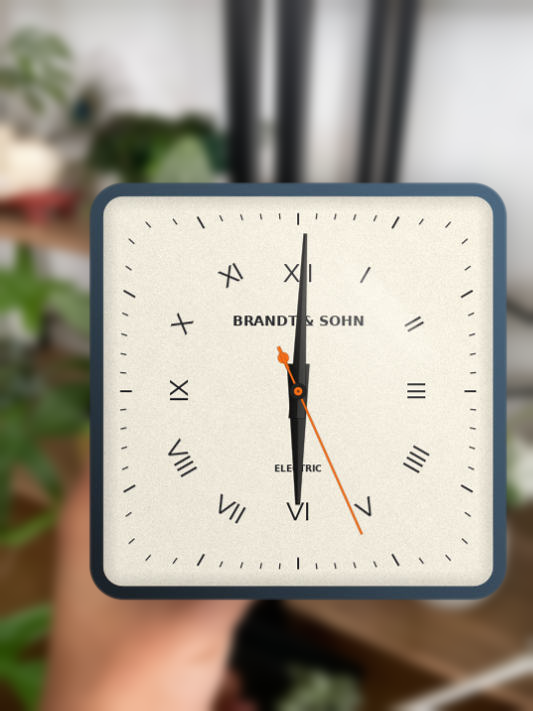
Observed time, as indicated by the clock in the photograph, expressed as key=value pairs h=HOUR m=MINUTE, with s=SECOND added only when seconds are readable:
h=6 m=0 s=26
